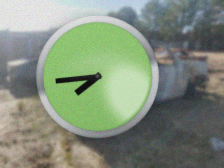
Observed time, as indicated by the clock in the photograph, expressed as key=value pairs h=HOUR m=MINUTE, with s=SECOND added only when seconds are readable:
h=7 m=44
